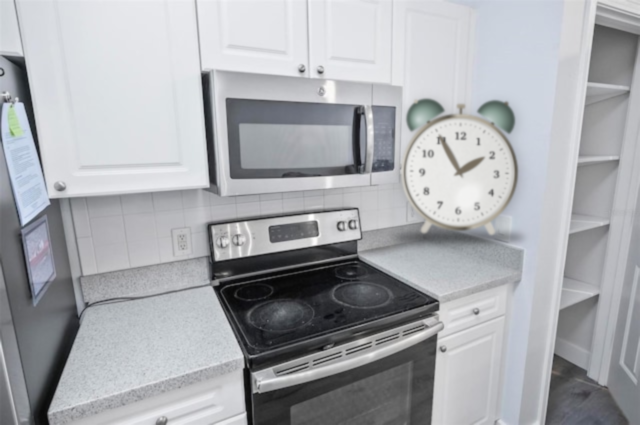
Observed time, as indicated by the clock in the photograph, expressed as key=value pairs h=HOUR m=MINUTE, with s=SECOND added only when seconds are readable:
h=1 m=55
